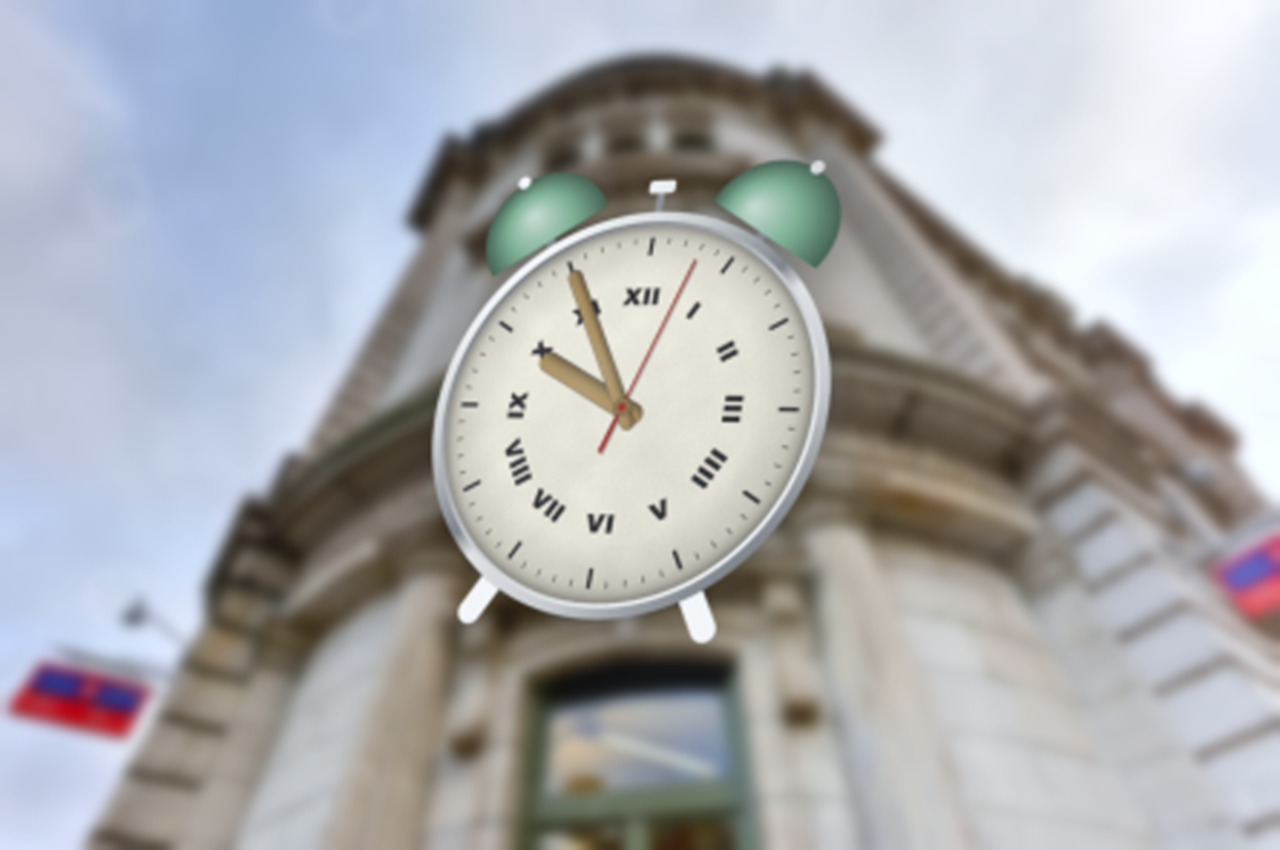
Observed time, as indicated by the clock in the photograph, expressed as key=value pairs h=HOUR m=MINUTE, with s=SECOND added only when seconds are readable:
h=9 m=55 s=3
